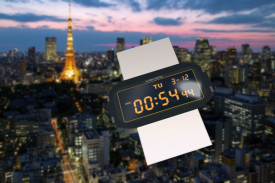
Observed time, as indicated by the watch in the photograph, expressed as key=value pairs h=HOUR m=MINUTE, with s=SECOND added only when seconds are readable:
h=0 m=54 s=44
